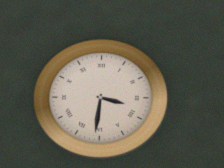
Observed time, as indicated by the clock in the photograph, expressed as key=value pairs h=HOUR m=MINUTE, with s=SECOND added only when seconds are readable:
h=3 m=31
